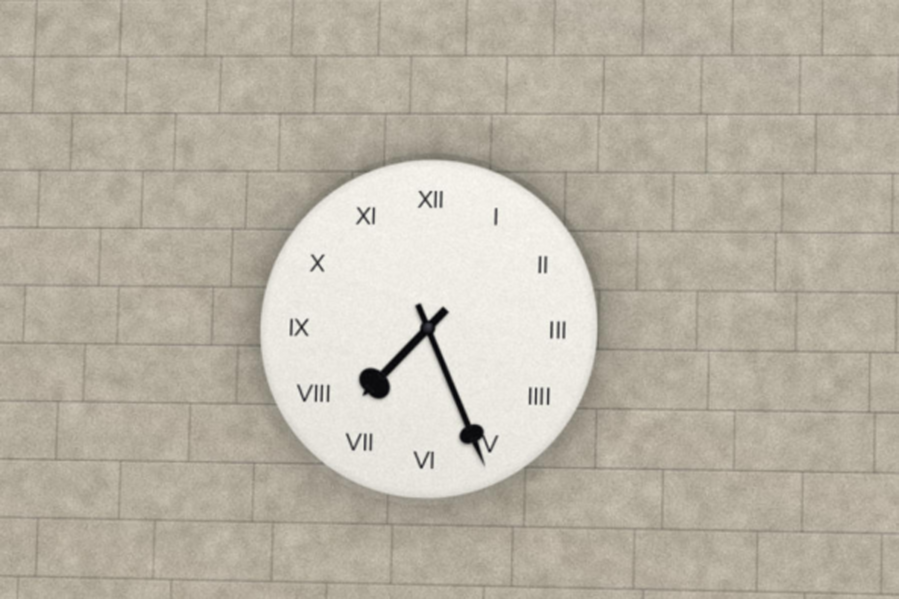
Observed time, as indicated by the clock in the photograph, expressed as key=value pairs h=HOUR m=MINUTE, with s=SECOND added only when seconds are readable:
h=7 m=26
